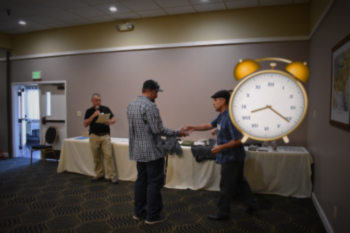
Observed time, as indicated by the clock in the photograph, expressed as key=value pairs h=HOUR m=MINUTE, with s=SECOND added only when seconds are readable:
h=8 m=21
